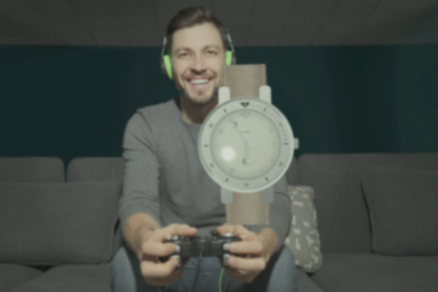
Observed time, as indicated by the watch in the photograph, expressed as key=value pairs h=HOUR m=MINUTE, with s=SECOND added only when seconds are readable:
h=5 m=55
